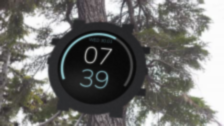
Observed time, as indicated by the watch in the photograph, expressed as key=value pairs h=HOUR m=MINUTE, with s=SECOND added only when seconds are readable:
h=7 m=39
